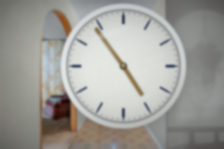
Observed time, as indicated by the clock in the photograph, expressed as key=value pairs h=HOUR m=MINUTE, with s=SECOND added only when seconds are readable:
h=4 m=54
